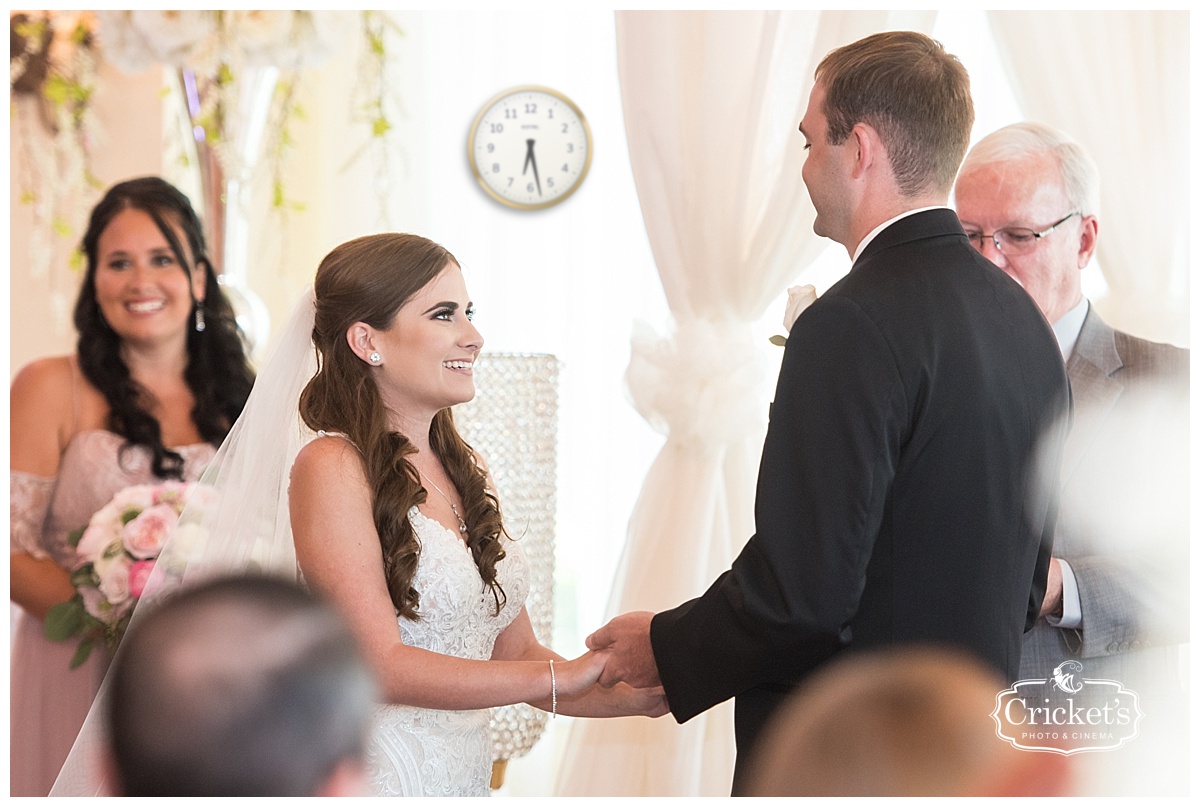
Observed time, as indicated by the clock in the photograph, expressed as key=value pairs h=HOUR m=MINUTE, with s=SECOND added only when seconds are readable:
h=6 m=28
